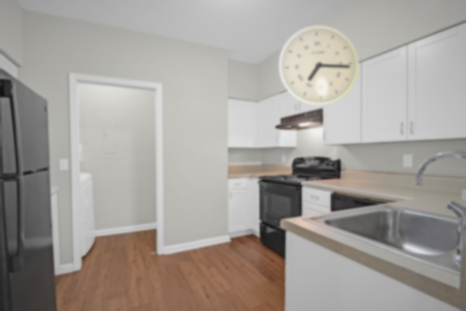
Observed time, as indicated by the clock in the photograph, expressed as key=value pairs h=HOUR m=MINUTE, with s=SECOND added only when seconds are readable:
h=7 m=16
